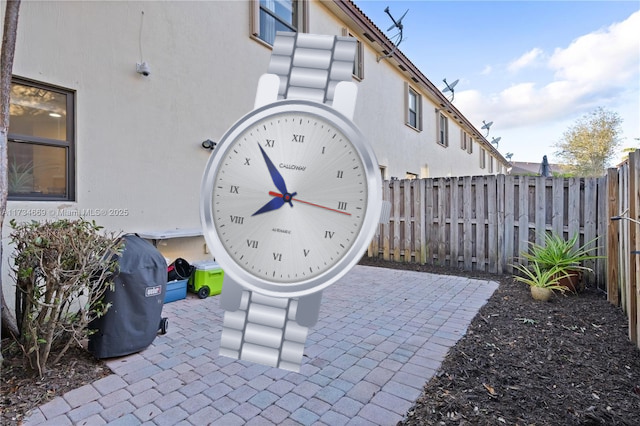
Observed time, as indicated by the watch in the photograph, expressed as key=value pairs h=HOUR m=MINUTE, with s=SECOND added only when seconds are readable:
h=7 m=53 s=16
